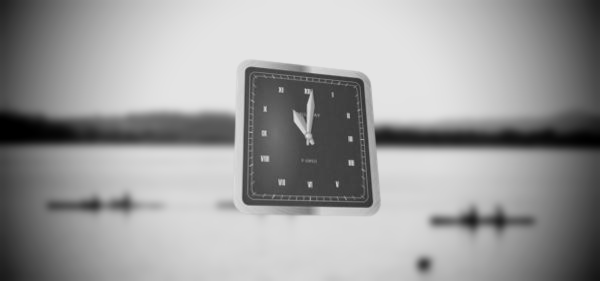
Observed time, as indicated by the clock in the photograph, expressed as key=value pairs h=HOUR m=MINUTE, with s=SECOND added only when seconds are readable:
h=11 m=1
